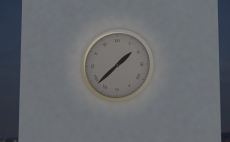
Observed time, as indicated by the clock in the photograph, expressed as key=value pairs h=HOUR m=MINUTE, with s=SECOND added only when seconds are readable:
h=1 m=38
